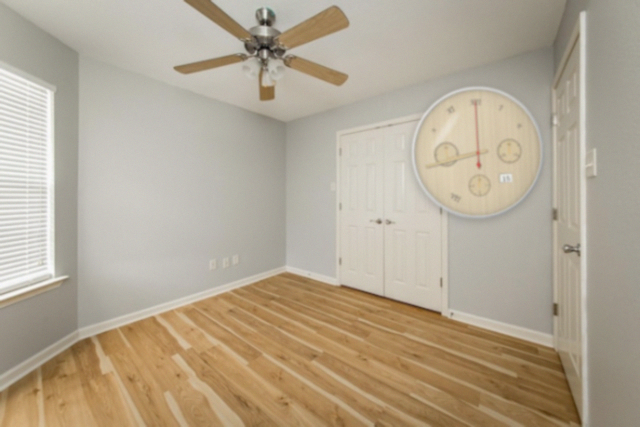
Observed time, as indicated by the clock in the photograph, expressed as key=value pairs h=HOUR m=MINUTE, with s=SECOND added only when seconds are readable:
h=8 m=43
